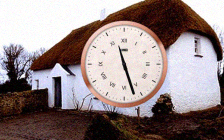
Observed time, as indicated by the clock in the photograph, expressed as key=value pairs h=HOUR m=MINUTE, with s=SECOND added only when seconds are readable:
h=11 m=27
